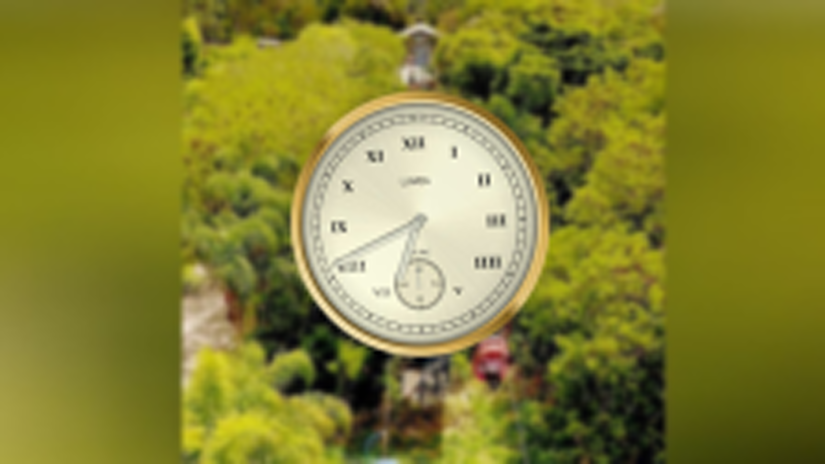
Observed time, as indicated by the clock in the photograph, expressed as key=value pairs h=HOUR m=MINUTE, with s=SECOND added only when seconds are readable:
h=6 m=41
